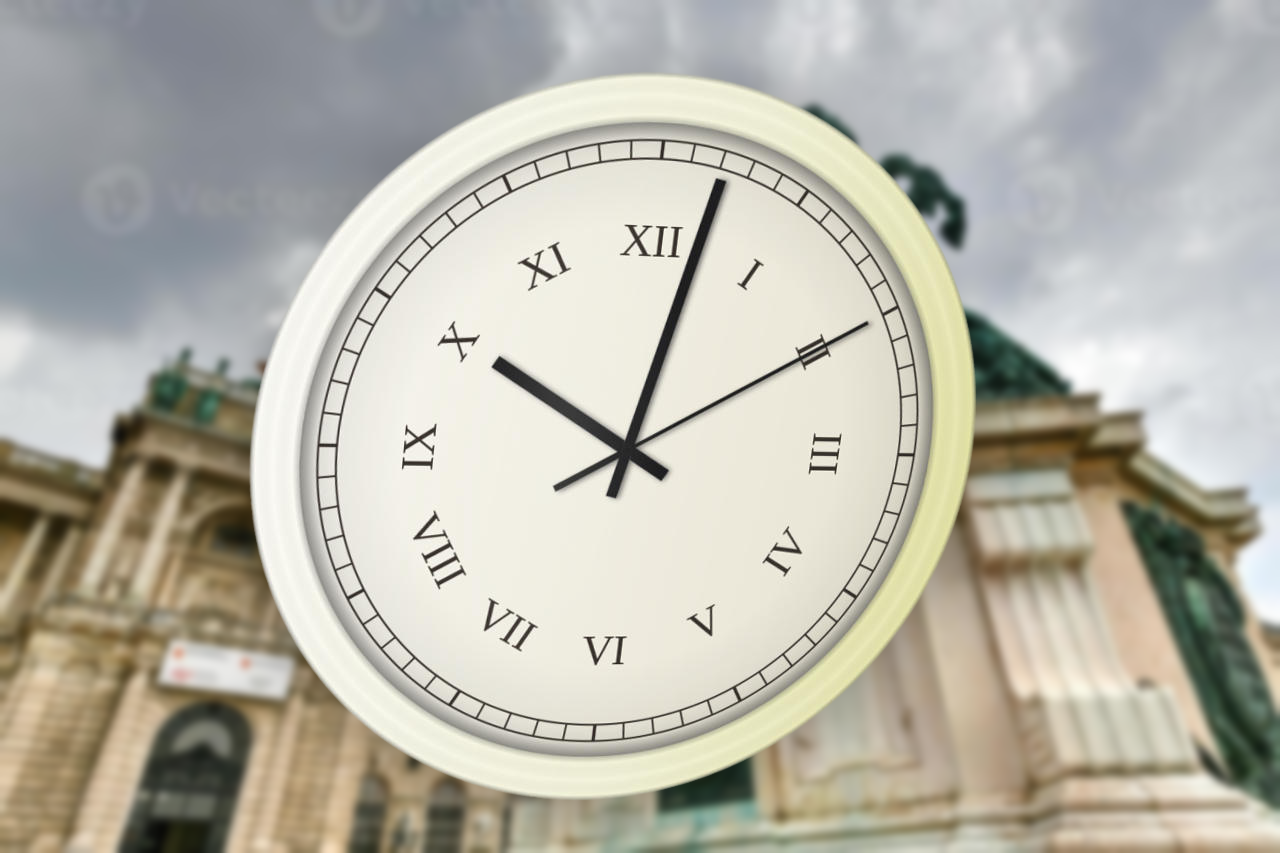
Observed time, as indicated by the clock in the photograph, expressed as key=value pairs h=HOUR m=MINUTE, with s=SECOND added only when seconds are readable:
h=10 m=2 s=10
